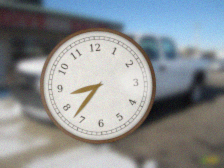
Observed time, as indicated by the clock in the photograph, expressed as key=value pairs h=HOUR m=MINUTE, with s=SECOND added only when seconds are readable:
h=8 m=37
